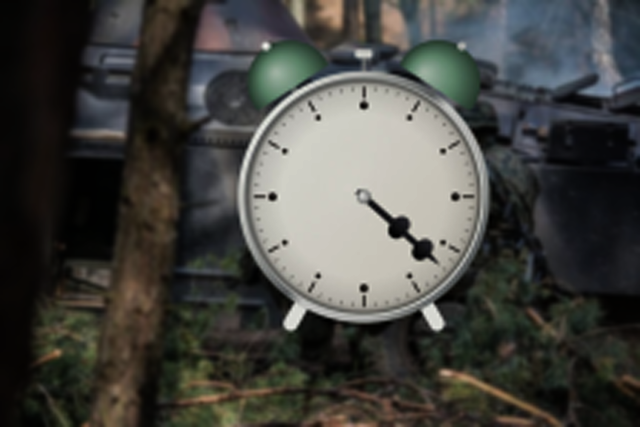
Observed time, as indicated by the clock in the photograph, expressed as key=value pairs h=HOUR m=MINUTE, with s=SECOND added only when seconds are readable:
h=4 m=22
